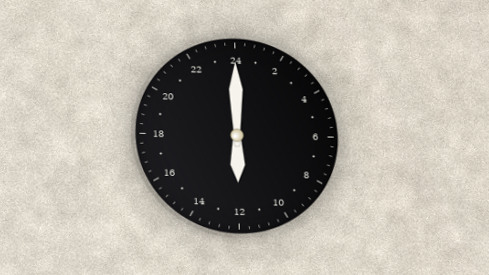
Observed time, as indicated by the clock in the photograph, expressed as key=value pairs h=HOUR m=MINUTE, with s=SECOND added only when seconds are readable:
h=12 m=0
